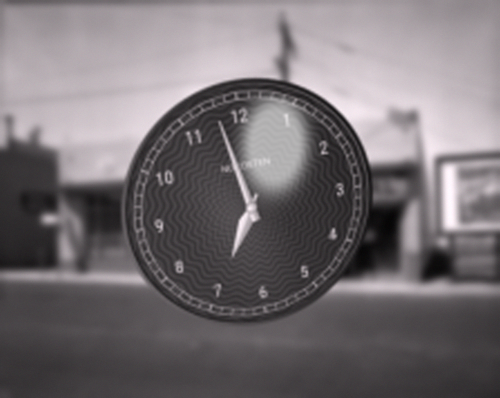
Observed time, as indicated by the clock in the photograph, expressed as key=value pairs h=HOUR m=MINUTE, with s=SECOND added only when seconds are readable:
h=6 m=58
